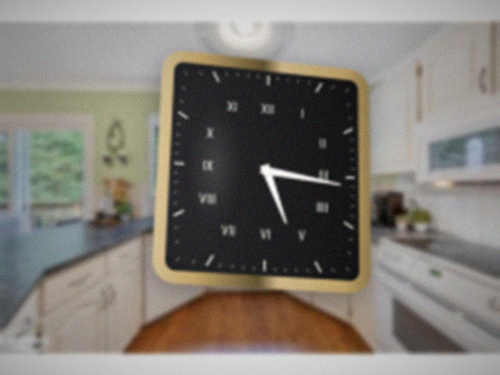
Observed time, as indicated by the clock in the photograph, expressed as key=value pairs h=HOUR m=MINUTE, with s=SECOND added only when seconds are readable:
h=5 m=16
